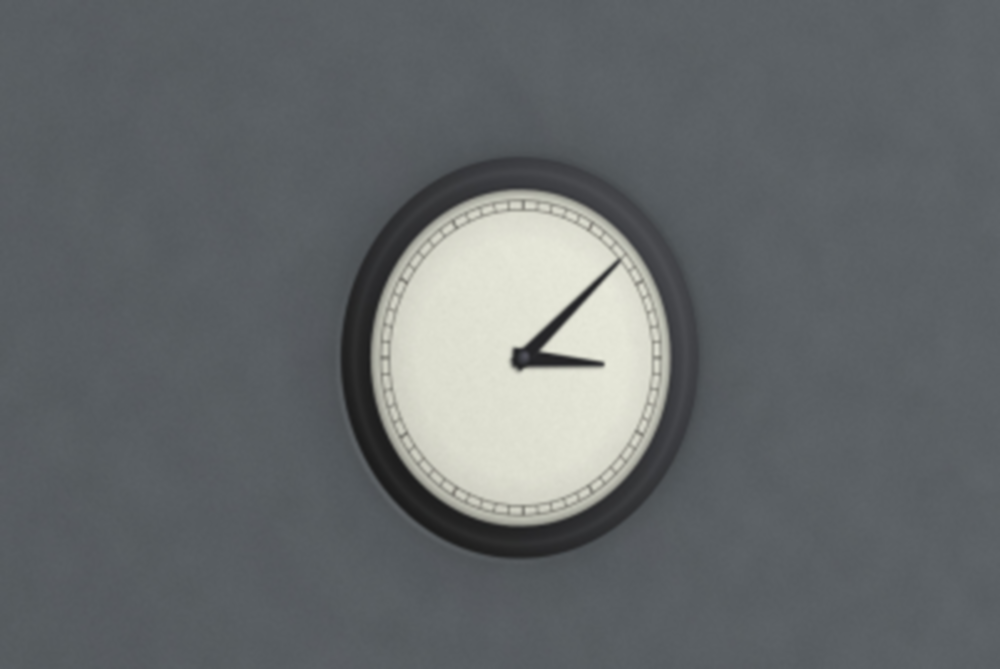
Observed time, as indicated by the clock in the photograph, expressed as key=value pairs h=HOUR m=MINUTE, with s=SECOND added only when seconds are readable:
h=3 m=8
